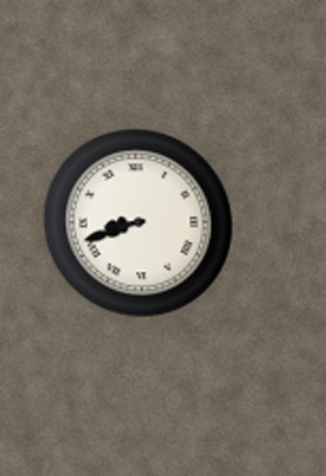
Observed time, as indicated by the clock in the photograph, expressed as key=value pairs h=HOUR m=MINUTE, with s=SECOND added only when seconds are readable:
h=8 m=42
